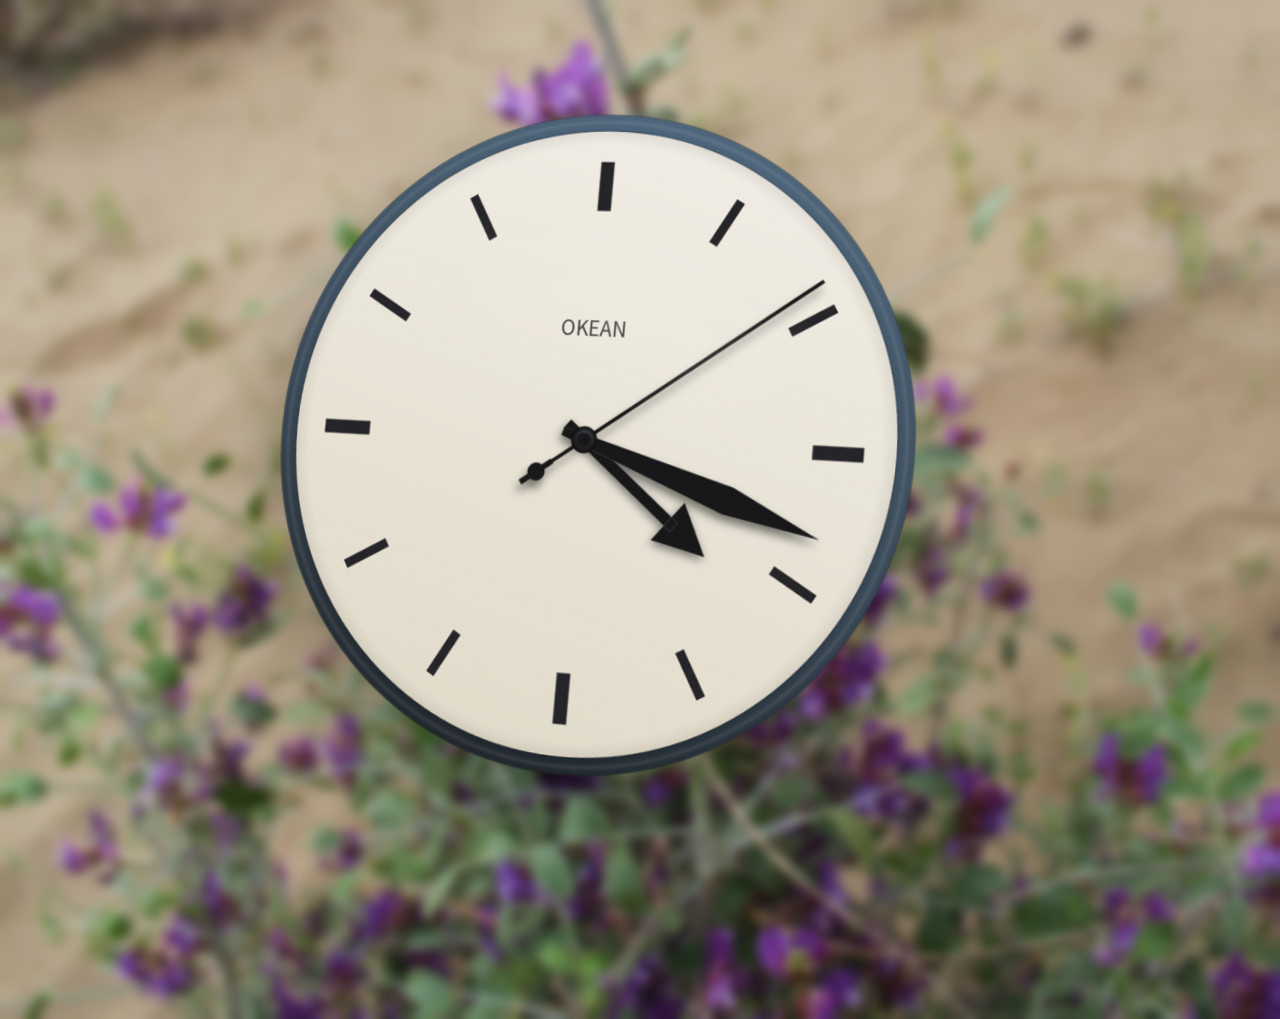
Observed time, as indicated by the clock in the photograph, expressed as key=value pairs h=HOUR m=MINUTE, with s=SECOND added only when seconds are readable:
h=4 m=18 s=9
